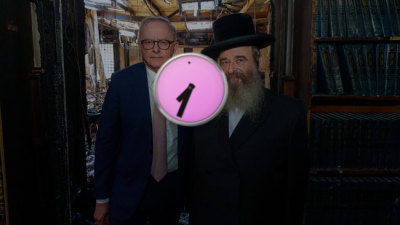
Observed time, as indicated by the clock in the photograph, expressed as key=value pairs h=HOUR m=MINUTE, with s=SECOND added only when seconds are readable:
h=7 m=34
